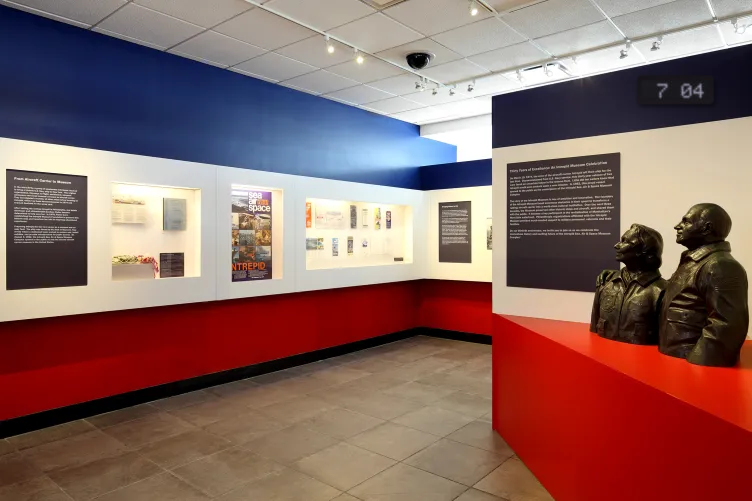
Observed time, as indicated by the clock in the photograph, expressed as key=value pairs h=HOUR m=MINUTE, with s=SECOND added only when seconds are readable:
h=7 m=4
